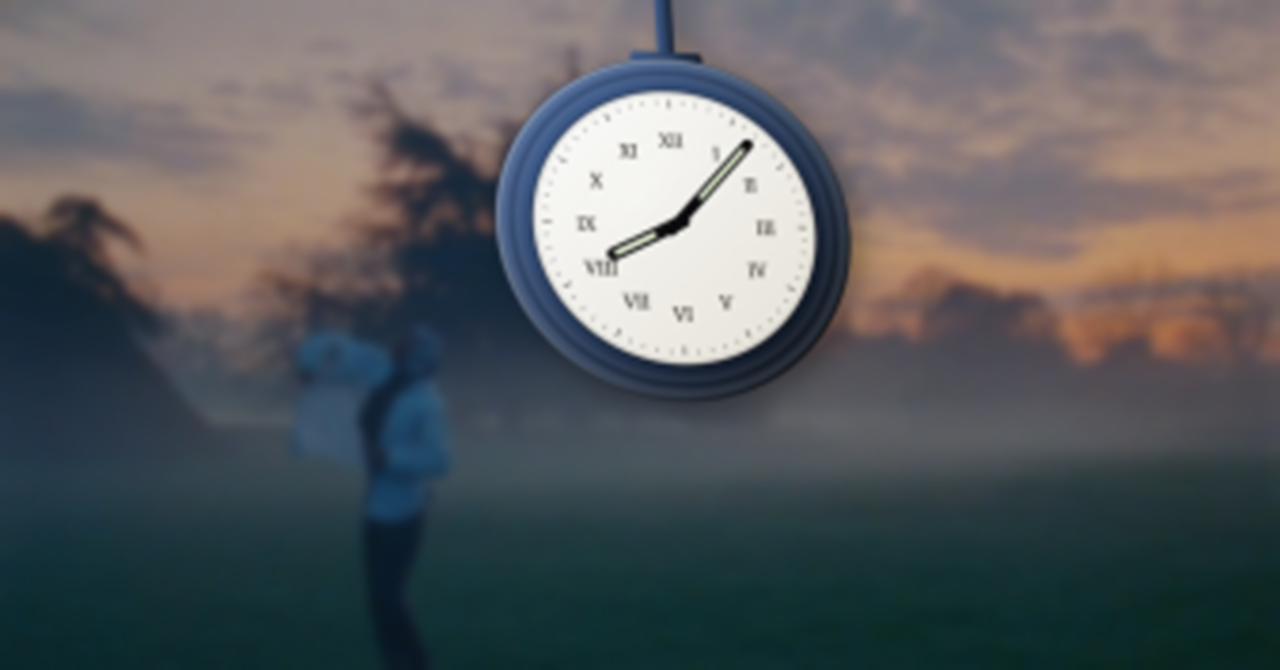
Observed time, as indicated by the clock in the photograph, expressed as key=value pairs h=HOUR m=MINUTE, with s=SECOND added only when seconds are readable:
h=8 m=7
